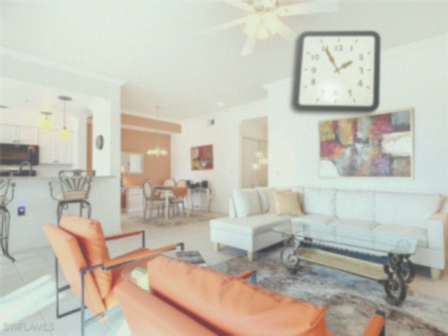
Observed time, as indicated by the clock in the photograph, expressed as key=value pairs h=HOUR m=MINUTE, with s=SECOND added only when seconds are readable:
h=1 m=55
